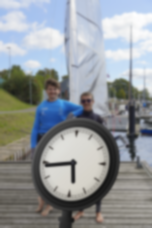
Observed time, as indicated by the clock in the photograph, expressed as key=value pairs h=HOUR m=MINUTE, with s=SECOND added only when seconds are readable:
h=5 m=44
